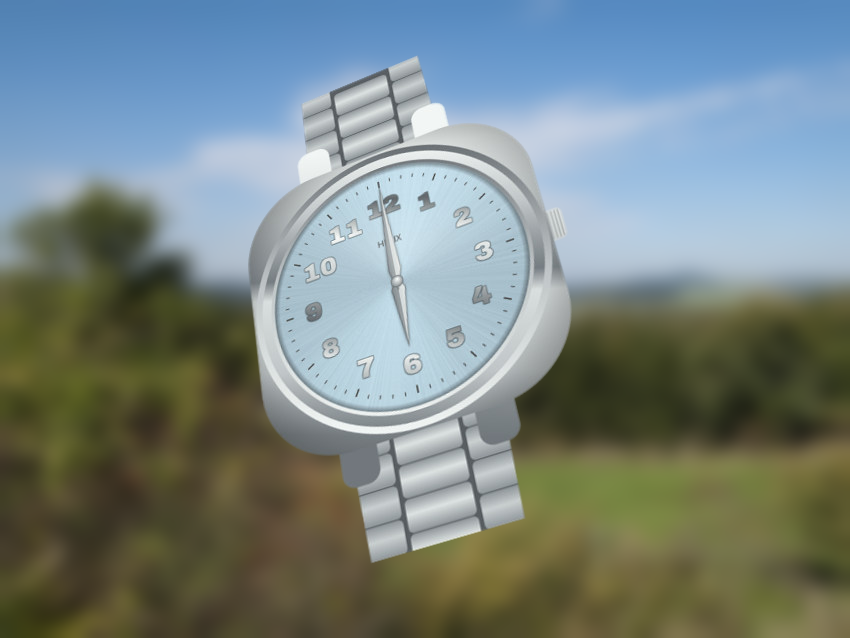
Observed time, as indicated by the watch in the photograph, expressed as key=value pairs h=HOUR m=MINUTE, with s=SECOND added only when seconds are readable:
h=6 m=0
